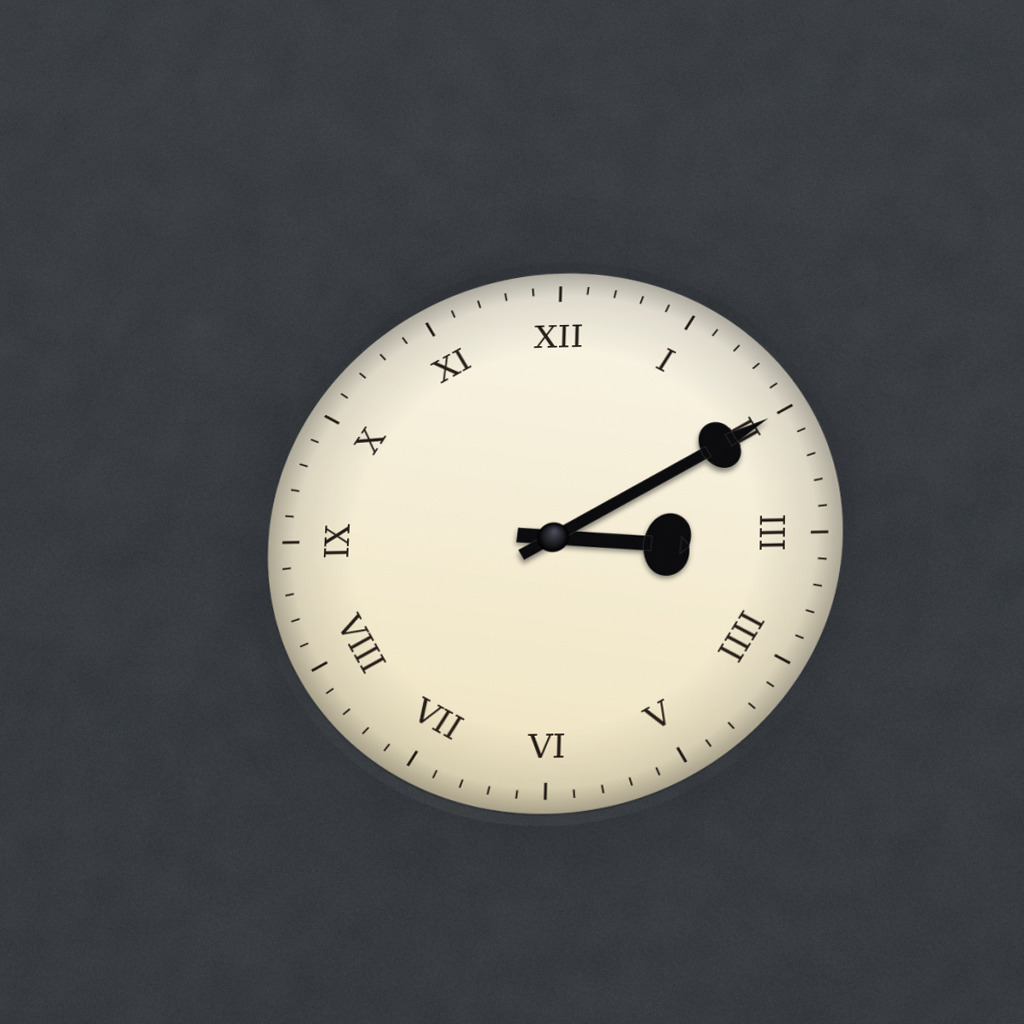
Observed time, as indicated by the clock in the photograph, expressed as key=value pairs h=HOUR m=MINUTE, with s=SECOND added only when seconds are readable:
h=3 m=10
